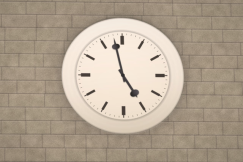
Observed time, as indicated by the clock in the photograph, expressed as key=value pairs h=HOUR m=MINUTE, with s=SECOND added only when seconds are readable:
h=4 m=58
